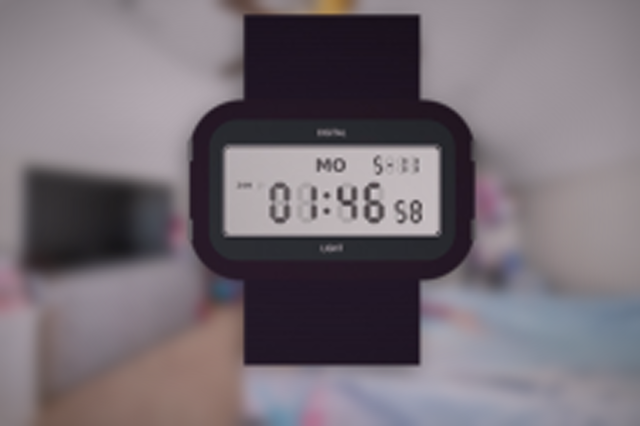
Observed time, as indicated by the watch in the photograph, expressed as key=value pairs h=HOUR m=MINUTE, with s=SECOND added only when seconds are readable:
h=1 m=46 s=58
